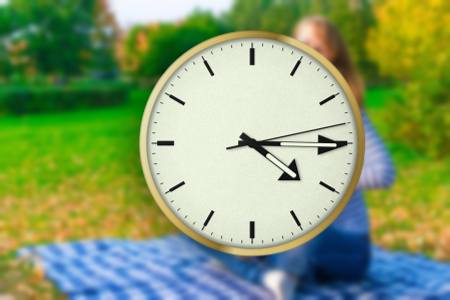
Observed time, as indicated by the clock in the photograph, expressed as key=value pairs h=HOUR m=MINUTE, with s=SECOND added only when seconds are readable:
h=4 m=15 s=13
